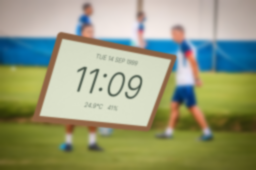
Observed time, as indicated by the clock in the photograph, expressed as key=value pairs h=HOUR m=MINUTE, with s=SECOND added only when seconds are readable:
h=11 m=9
